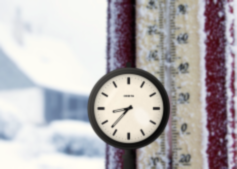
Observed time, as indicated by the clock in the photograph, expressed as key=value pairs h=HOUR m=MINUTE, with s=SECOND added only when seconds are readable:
h=8 m=37
